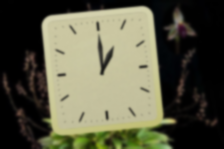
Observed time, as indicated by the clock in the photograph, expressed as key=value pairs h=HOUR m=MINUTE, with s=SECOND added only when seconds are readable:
h=1 m=0
